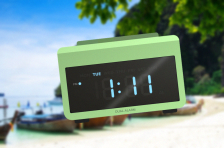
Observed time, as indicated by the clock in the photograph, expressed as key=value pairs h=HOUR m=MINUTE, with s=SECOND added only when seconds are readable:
h=1 m=11
